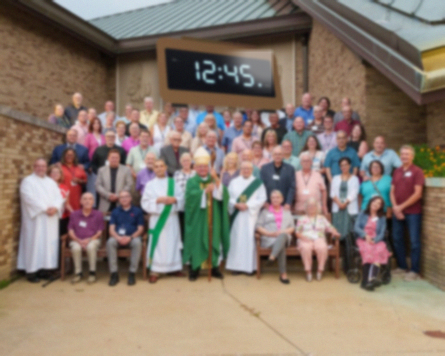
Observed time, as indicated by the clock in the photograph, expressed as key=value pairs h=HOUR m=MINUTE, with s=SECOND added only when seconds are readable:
h=12 m=45
